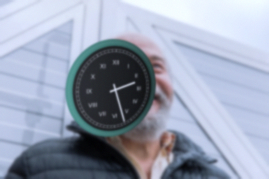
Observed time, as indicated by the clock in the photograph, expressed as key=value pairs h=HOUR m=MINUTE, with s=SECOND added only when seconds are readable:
h=2 m=27
